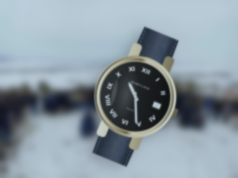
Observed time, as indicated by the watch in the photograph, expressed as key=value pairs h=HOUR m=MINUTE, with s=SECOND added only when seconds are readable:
h=10 m=26
